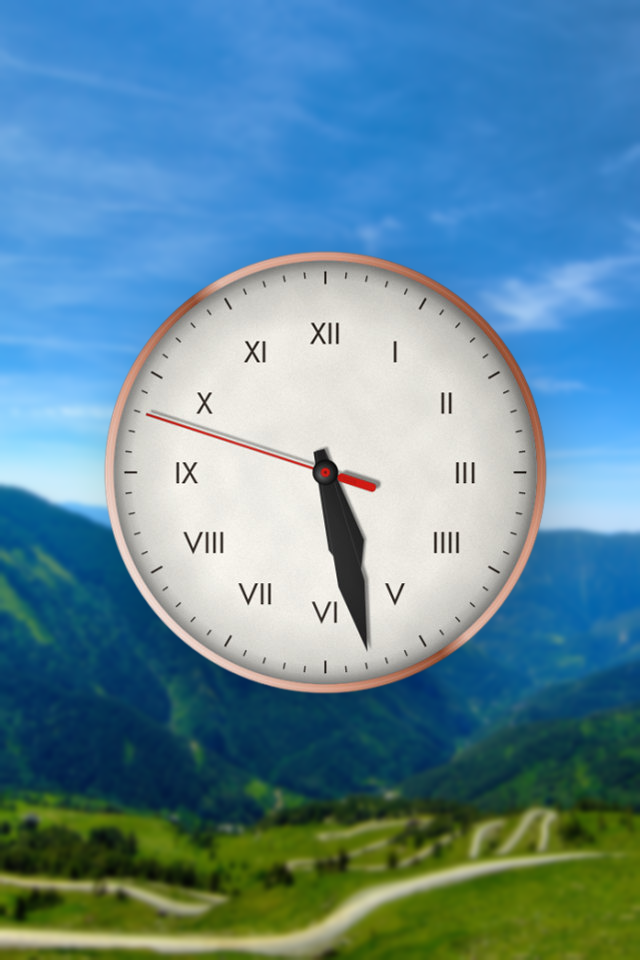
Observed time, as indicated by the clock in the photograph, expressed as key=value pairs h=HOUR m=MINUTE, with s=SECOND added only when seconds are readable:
h=5 m=27 s=48
